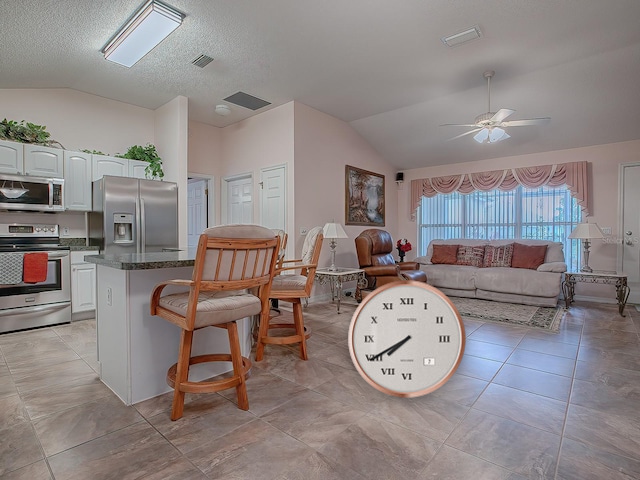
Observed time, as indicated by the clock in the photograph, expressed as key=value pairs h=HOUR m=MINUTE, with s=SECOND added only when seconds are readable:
h=7 m=40
